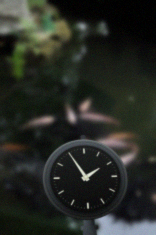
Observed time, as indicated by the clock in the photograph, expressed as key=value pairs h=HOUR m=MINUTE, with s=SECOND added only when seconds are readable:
h=1 m=55
